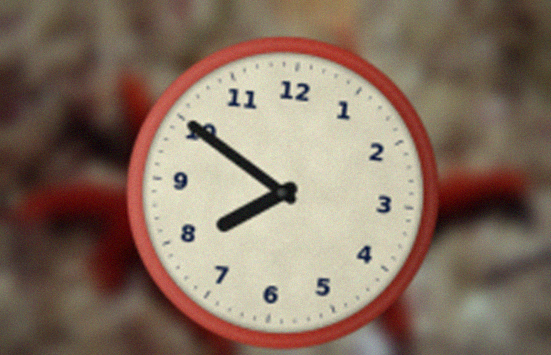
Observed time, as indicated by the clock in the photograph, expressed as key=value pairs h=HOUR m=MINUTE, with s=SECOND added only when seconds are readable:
h=7 m=50
